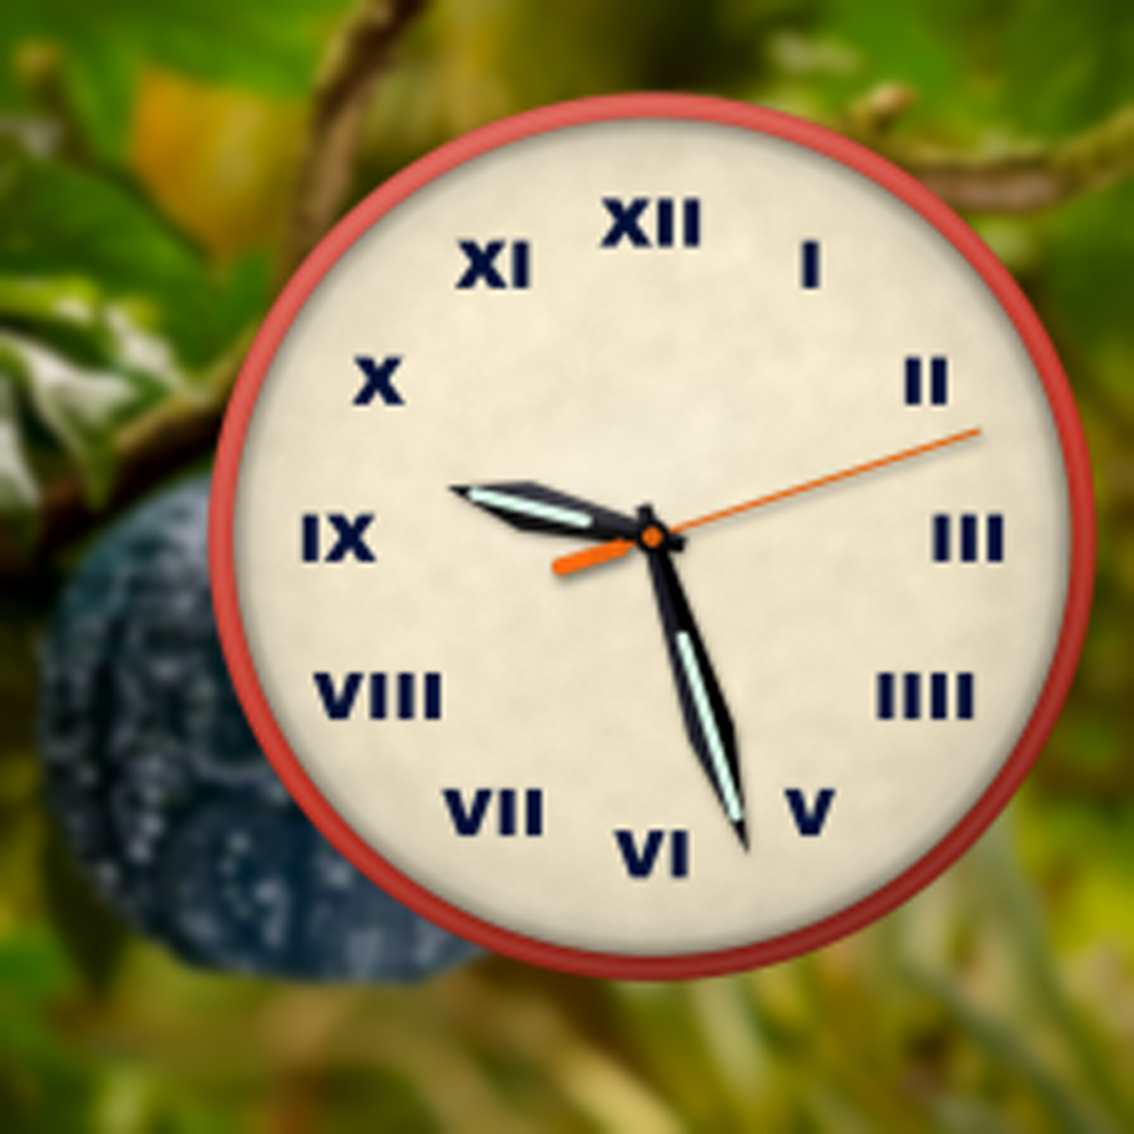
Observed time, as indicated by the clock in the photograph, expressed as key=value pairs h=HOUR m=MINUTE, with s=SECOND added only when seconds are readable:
h=9 m=27 s=12
